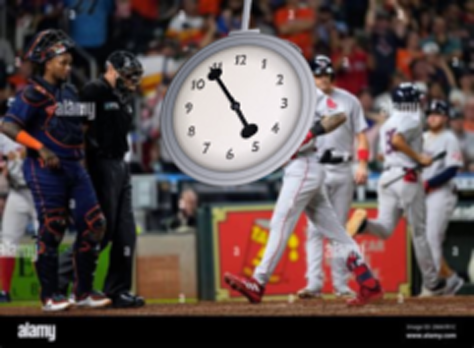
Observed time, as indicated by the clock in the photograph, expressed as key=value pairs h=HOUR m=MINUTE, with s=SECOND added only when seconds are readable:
h=4 m=54
